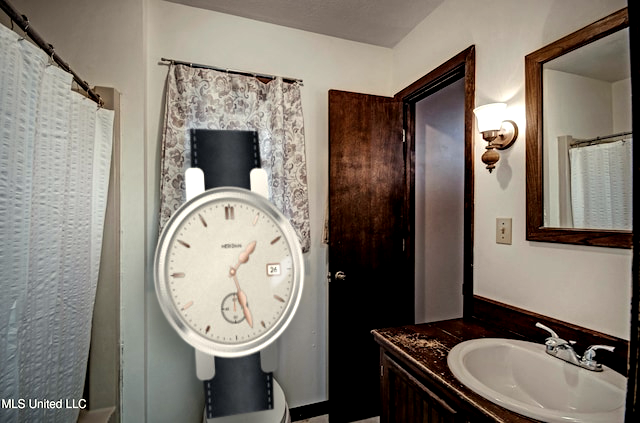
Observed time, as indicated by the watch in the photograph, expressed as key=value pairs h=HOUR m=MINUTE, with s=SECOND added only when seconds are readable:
h=1 m=27
